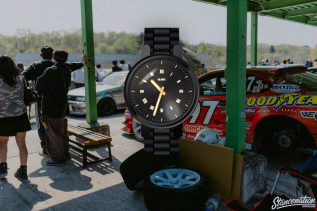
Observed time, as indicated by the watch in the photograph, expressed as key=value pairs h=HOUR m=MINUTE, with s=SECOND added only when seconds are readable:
h=10 m=33
